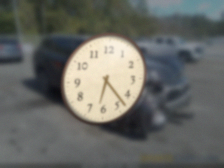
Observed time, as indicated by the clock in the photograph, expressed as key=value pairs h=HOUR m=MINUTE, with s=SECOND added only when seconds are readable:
h=6 m=23
